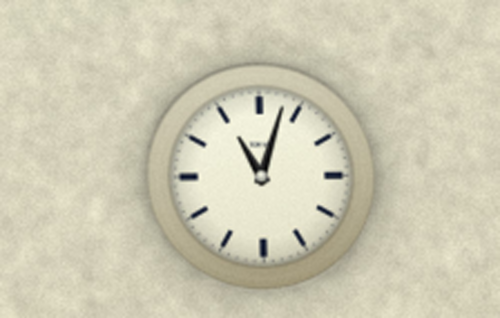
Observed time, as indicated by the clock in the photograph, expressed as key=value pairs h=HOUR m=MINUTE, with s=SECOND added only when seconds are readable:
h=11 m=3
